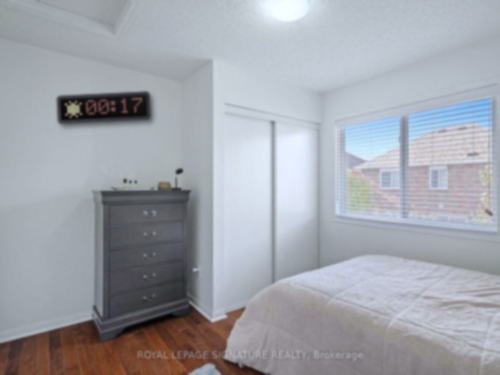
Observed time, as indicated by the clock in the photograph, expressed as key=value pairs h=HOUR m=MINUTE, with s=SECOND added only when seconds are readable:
h=0 m=17
